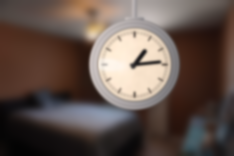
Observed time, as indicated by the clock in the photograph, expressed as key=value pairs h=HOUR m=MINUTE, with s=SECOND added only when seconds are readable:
h=1 m=14
